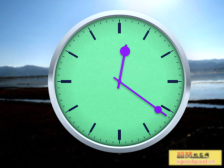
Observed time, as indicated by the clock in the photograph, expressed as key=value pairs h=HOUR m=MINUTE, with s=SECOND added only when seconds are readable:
h=12 m=21
